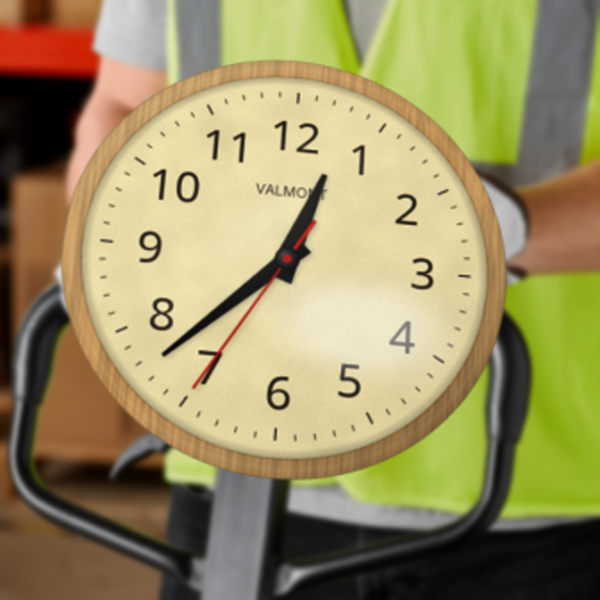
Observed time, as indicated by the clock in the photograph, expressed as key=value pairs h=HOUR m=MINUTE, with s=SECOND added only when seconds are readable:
h=12 m=37 s=35
